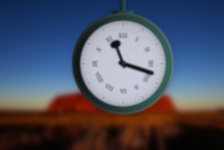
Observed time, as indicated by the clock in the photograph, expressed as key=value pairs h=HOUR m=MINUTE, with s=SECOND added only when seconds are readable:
h=11 m=18
